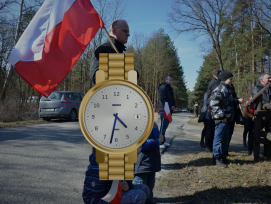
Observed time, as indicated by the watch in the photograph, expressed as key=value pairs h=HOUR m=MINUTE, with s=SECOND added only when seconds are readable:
h=4 m=32
